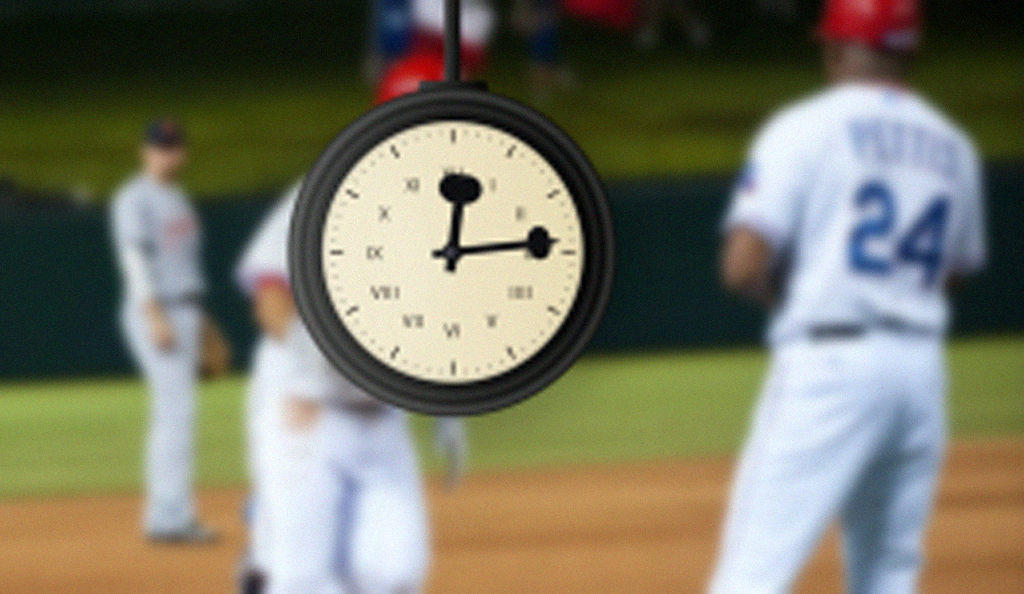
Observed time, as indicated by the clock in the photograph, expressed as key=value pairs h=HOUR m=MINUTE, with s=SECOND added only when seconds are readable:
h=12 m=14
